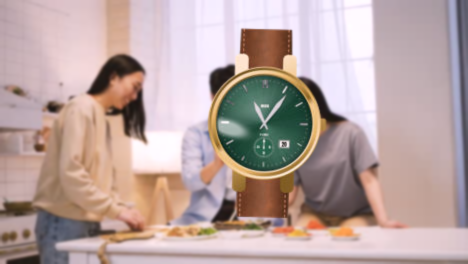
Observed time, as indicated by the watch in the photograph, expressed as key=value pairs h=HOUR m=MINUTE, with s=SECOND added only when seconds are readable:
h=11 m=6
